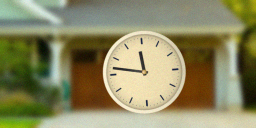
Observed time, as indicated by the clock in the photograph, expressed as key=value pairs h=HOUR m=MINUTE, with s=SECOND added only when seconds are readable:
h=11 m=47
